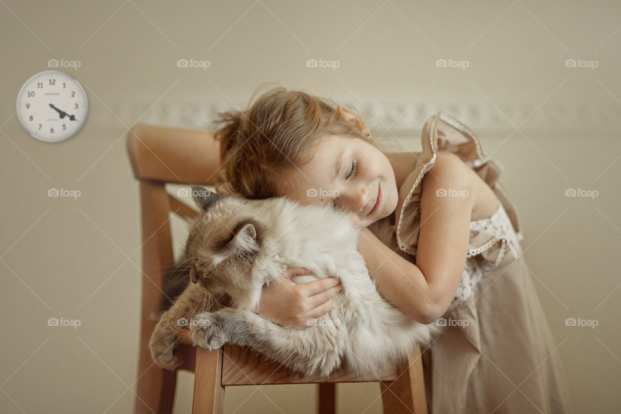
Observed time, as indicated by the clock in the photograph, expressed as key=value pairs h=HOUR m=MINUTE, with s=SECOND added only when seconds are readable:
h=4 m=20
